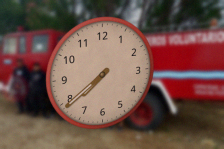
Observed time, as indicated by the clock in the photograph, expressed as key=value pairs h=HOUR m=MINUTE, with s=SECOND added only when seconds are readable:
h=7 m=39
